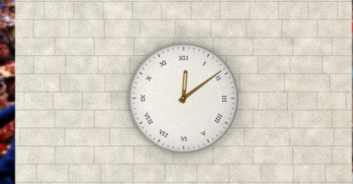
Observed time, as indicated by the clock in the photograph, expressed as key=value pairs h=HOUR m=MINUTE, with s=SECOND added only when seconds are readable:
h=12 m=9
